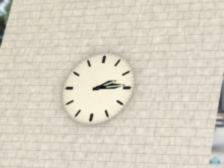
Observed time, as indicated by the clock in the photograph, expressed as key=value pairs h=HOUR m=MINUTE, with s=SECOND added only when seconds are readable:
h=2 m=14
